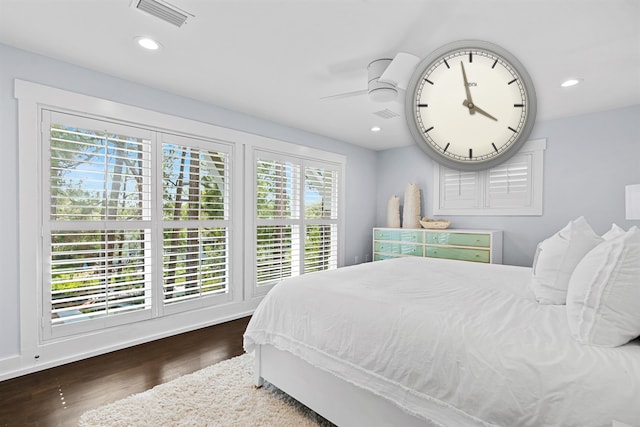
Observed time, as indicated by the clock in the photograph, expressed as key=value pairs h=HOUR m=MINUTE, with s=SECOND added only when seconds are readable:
h=3 m=58
